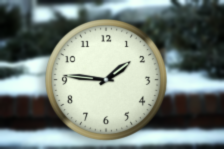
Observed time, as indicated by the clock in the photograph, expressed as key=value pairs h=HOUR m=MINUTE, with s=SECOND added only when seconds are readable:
h=1 m=46
